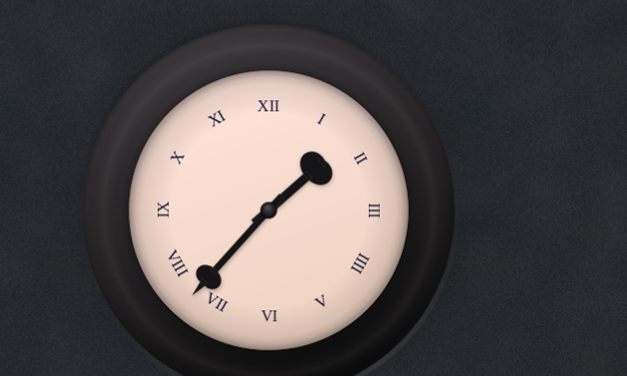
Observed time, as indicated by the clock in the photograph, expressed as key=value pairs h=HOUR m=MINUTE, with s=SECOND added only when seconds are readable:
h=1 m=37
